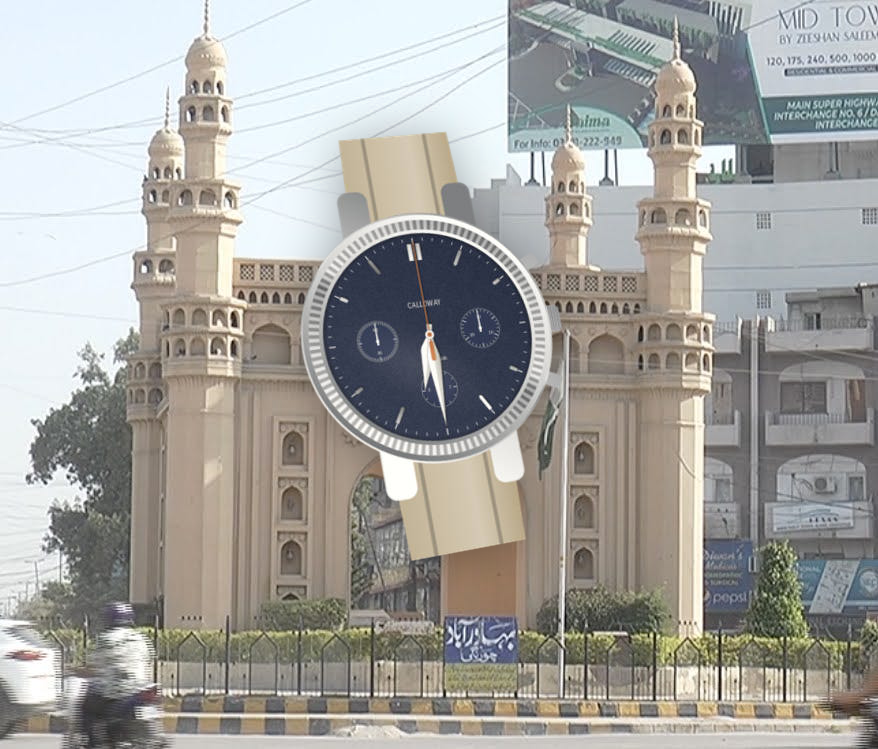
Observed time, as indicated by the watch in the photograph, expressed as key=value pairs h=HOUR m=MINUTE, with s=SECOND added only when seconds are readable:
h=6 m=30
